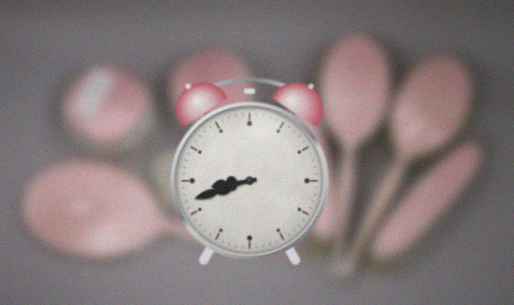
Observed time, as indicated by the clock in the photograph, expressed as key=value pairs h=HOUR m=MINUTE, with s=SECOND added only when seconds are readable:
h=8 m=42
